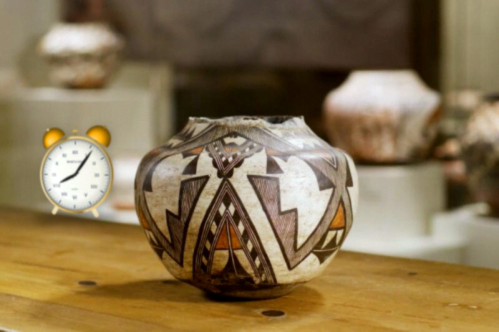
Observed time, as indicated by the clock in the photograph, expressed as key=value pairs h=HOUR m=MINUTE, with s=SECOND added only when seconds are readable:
h=8 m=6
